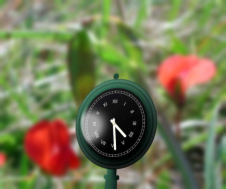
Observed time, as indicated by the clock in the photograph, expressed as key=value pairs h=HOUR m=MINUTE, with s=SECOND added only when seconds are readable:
h=4 m=29
